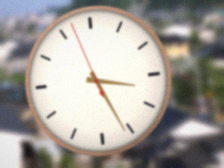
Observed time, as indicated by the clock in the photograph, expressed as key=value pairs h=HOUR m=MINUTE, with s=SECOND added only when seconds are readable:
h=3 m=25 s=57
